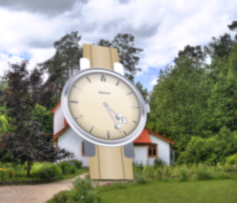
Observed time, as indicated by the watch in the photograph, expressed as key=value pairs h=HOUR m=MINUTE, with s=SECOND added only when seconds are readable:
h=4 m=26
